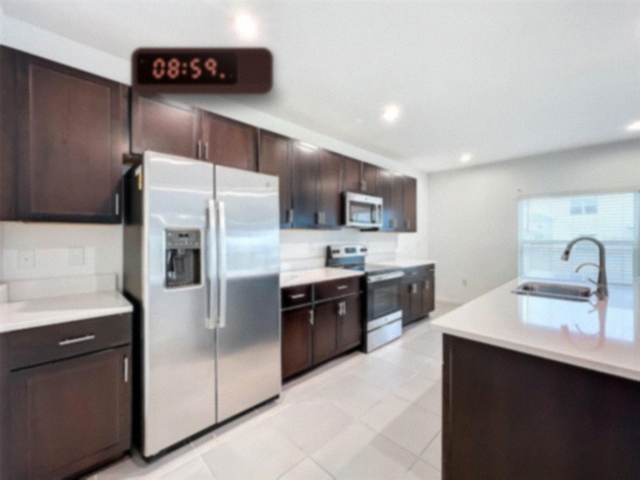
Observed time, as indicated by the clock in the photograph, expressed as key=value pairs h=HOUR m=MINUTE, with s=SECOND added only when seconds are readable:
h=8 m=59
